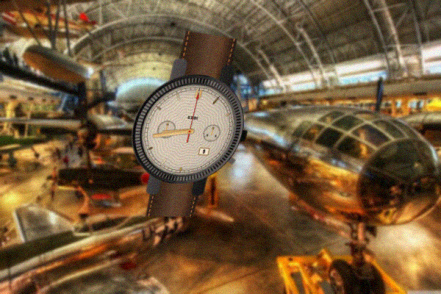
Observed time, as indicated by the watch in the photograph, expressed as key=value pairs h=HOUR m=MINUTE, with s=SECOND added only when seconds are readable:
h=8 m=43
